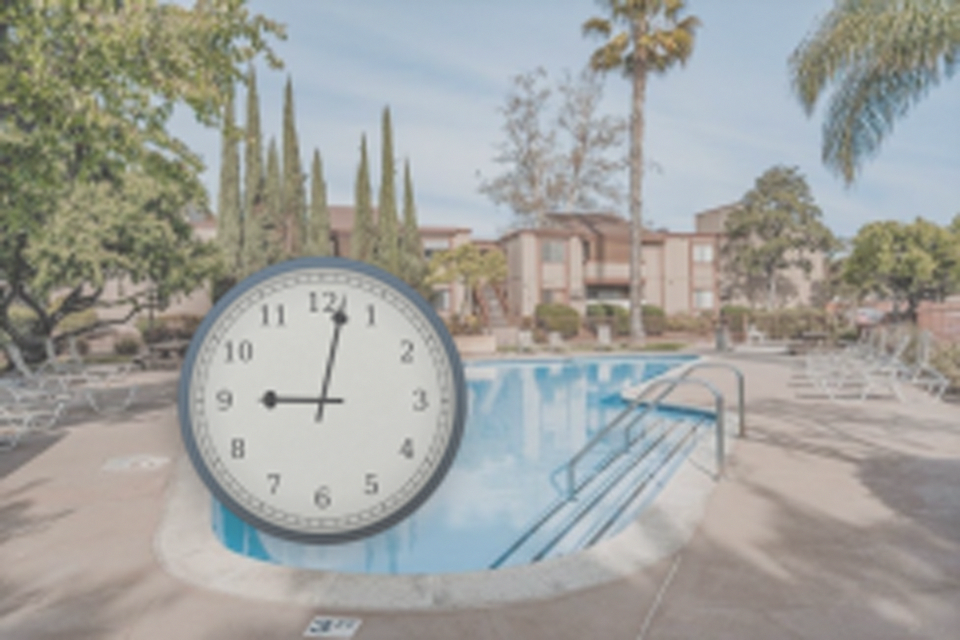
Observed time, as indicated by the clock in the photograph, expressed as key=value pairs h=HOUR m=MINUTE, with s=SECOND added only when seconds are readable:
h=9 m=2
